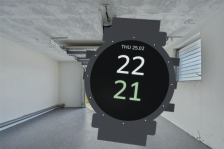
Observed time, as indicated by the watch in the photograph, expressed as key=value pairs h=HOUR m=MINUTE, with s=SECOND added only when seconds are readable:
h=22 m=21
